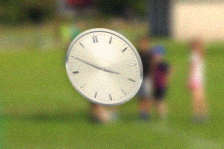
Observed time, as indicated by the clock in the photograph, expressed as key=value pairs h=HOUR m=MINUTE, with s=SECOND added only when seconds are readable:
h=3 m=50
